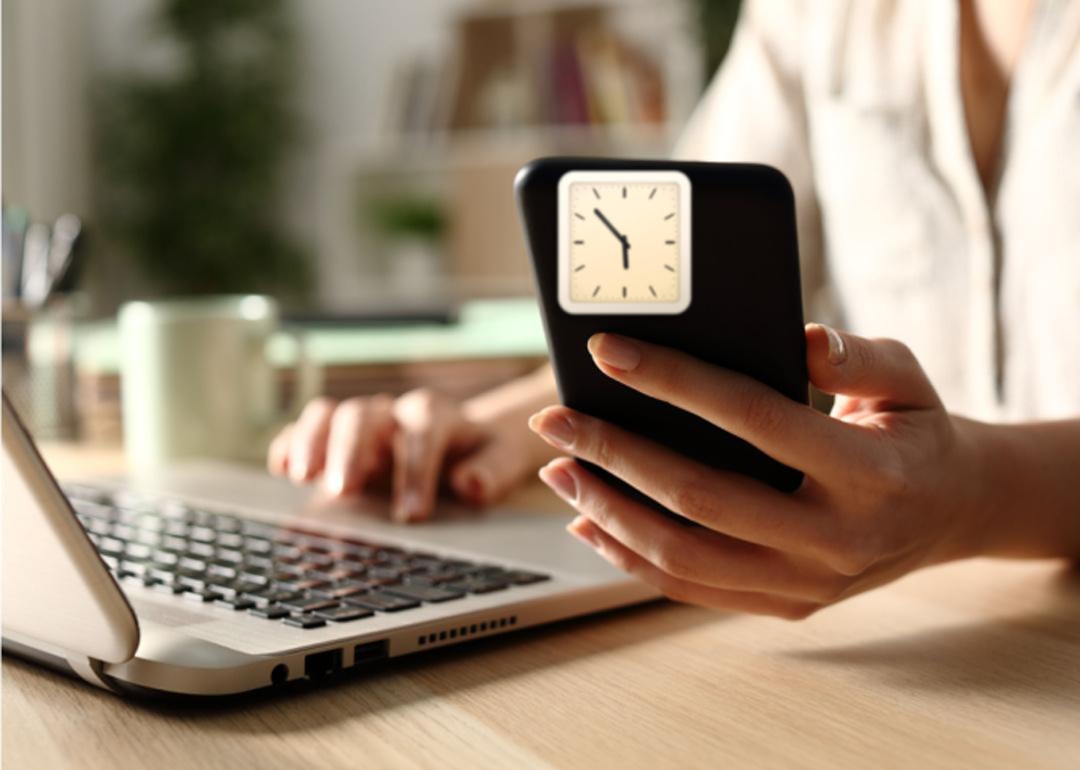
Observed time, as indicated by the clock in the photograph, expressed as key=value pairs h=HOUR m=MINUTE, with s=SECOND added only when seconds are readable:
h=5 m=53
